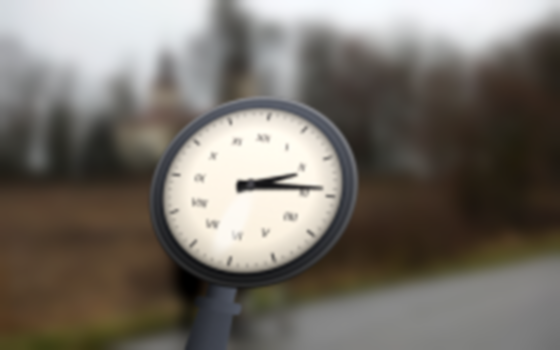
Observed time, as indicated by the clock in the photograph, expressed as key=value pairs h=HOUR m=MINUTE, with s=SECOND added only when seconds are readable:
h=2 m=14
